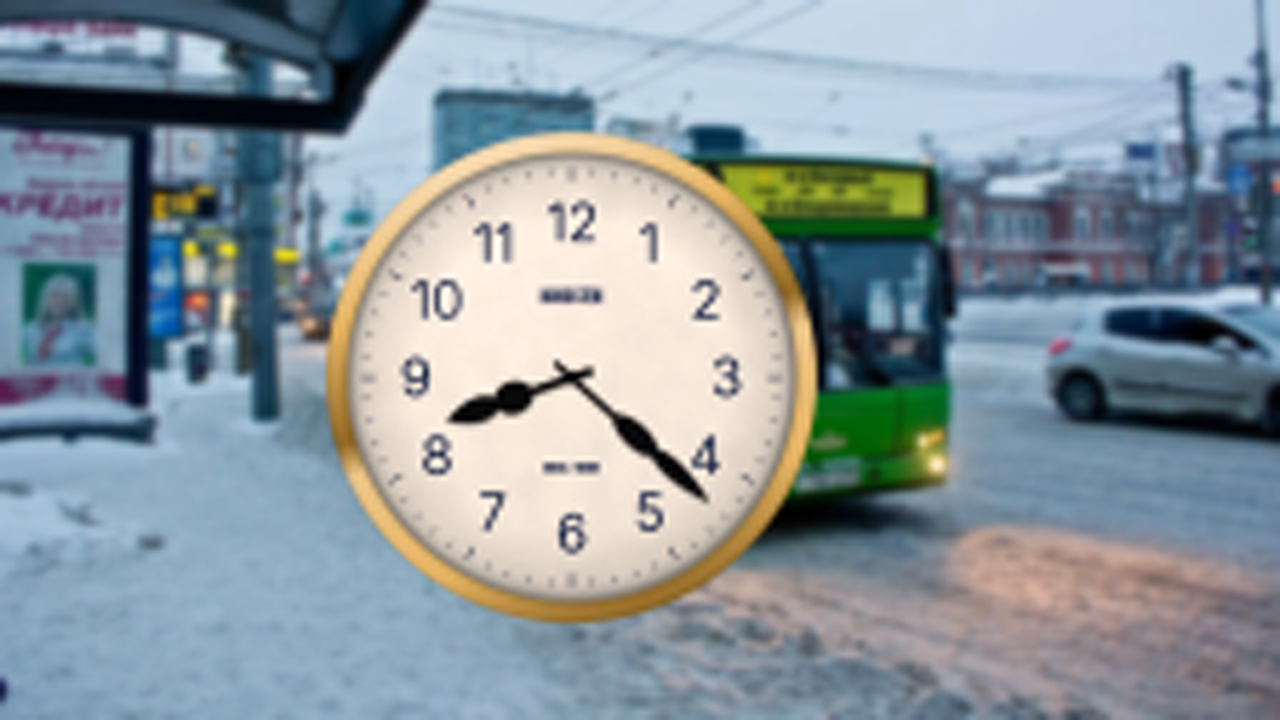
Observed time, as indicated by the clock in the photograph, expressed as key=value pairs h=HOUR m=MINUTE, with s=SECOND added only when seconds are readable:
h=8 m=22
